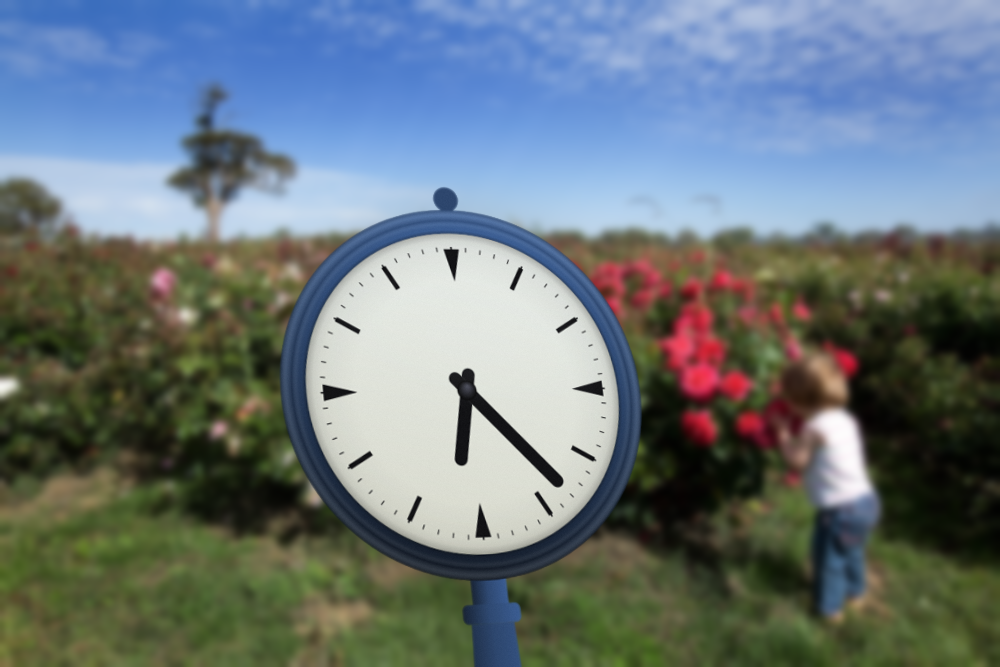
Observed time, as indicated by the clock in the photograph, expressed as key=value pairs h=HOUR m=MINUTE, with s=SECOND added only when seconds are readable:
h=6 m=23
